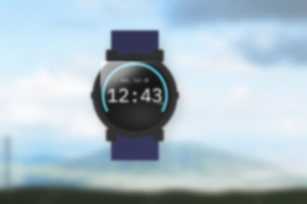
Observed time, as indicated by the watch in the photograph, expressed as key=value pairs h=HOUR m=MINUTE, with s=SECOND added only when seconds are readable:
h=12 m=43
